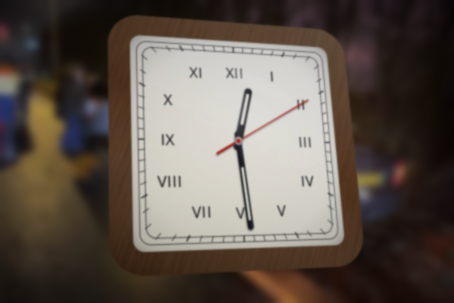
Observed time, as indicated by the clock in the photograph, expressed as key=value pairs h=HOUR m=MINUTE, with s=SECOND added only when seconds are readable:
h=12 m=29 s=10
